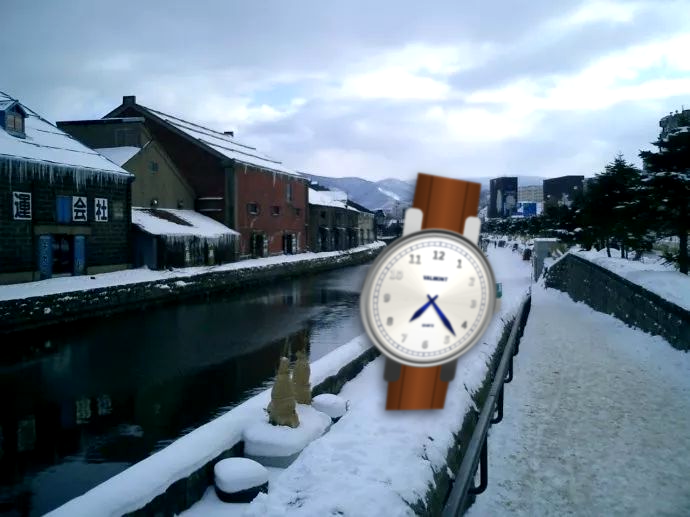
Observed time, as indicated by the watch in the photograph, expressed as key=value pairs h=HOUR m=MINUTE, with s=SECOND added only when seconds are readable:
h=7 m=23
